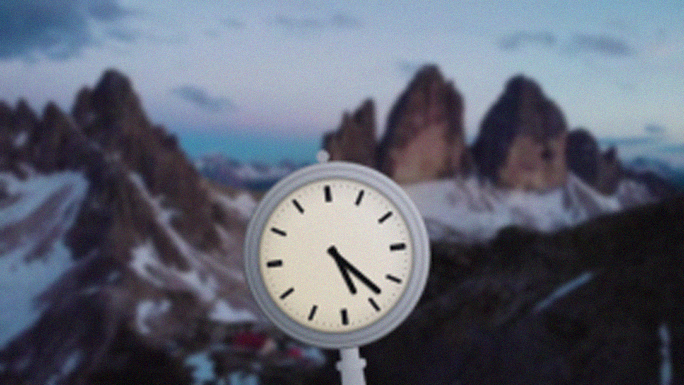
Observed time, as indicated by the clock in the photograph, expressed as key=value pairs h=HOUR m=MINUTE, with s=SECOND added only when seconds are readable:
h=5 m=23
